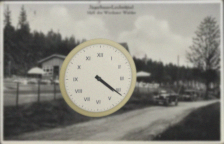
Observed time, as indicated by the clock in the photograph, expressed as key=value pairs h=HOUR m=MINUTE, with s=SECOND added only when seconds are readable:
h=4 m=21
